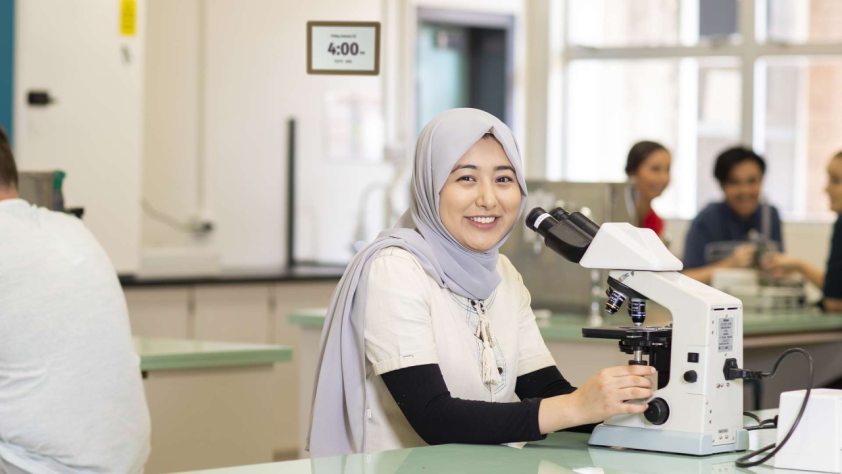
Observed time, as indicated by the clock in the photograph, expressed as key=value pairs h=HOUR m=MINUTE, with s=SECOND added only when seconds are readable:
h=4 m=0
